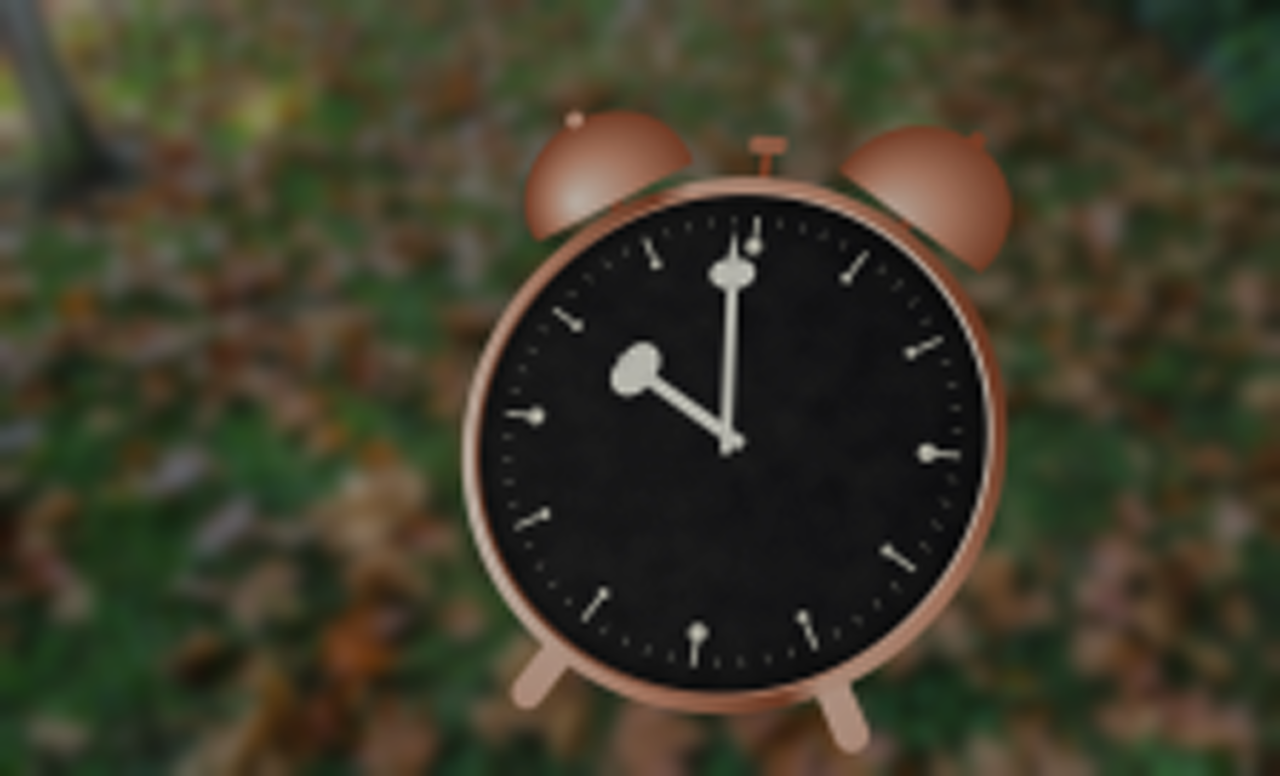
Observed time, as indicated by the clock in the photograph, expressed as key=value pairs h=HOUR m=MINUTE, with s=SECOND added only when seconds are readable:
h=9 m=59
